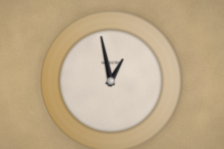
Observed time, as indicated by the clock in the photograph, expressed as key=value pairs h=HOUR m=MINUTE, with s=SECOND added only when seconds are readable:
h=12 m=58
